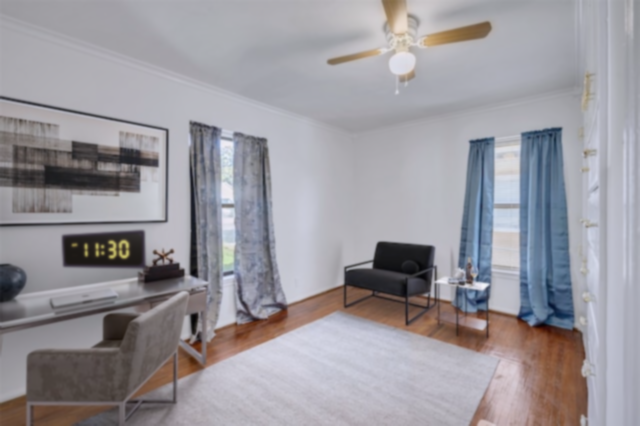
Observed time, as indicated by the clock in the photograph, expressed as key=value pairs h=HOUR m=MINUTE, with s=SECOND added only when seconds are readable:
h=11 m=30
